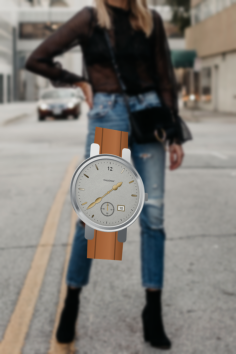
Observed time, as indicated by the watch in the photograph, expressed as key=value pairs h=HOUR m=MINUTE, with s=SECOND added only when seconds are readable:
h=1 m=38
